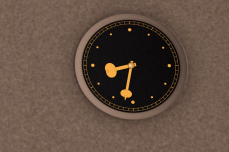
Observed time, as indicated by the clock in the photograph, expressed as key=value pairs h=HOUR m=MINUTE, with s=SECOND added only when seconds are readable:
h=8 m=32
